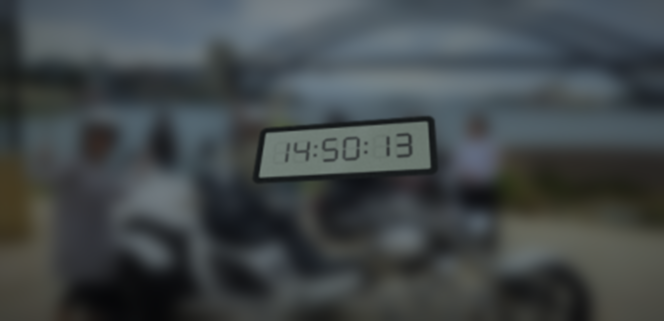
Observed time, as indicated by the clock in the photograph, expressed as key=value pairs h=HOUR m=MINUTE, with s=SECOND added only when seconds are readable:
h=14 m=50 s=13
